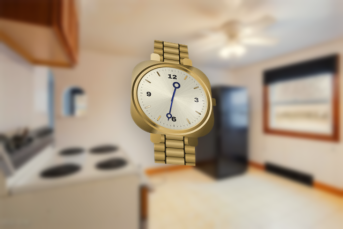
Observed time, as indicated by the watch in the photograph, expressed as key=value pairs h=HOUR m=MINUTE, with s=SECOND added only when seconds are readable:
h=12 m=32
